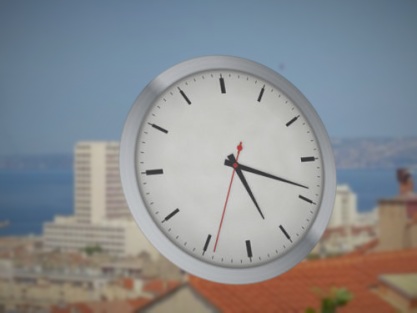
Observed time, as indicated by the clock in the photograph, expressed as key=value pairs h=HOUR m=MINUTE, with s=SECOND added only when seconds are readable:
h=5 m=18 s=34
